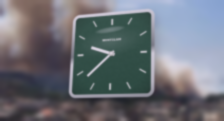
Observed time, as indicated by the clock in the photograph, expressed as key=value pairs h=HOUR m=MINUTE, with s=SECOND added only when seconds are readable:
h=9 m=38
